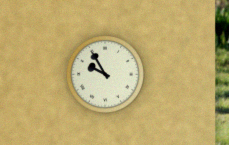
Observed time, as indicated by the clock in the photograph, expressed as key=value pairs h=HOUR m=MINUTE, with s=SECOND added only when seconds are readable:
h=9 m=55
